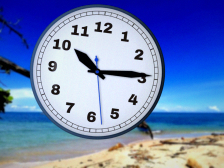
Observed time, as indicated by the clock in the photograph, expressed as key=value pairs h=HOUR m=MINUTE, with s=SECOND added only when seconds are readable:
h=10 m=14 s=28
